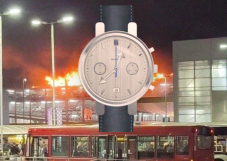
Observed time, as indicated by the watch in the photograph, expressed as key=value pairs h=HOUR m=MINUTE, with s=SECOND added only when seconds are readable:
h=12 m=38
